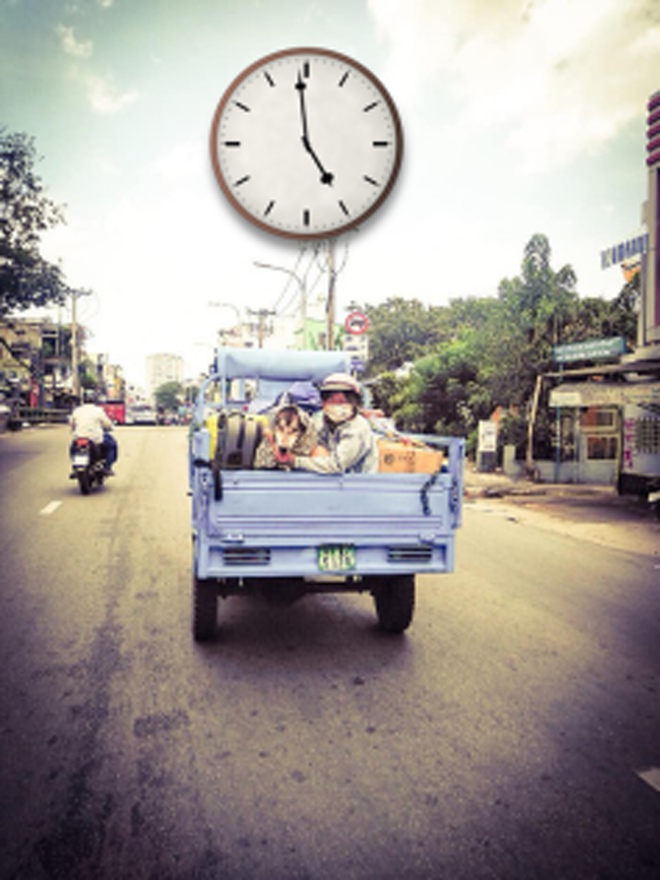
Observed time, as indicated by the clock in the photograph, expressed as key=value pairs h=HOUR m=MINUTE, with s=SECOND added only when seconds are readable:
h=4 m=59
